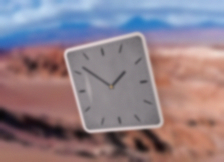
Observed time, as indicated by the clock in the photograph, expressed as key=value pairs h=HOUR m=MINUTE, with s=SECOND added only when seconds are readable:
h=1 m=52
